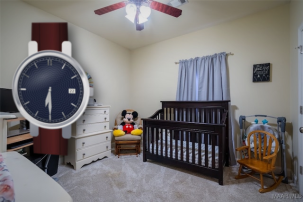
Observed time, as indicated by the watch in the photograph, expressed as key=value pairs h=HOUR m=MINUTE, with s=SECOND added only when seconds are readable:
h=6 m=30
